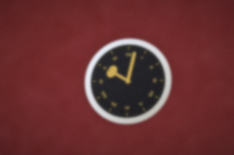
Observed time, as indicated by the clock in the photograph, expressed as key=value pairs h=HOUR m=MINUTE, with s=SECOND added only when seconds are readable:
h=10 m=2
